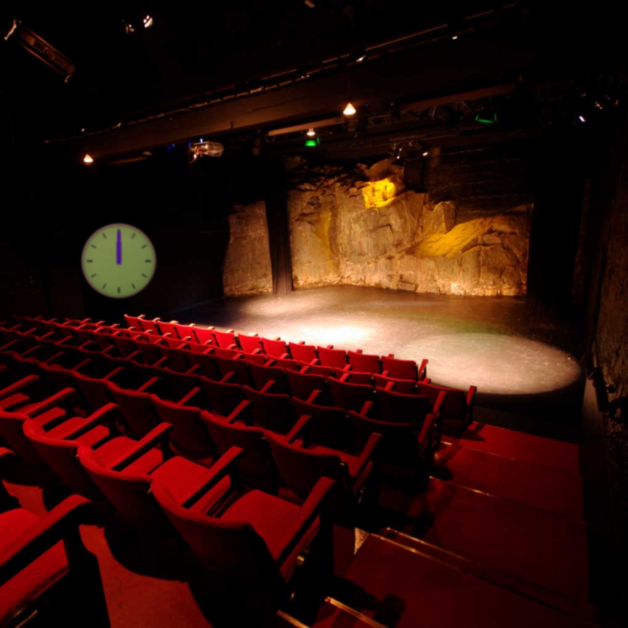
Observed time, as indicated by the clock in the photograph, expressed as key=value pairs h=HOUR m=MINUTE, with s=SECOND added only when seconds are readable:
h=12 m=0
